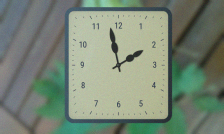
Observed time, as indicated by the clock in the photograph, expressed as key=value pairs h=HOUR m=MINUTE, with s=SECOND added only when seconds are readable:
h=1 m=58
